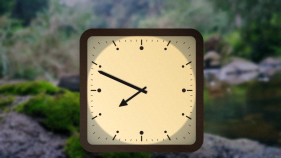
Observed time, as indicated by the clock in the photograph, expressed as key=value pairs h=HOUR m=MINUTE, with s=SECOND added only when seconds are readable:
h=7 m=49
